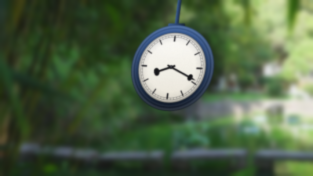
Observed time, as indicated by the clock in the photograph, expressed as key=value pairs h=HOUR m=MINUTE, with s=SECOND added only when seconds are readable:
h=8 m=19
